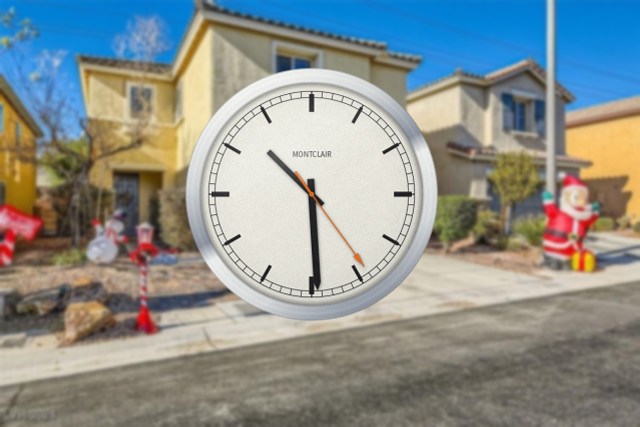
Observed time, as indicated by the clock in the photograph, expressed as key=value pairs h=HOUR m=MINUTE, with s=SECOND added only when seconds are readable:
h=10 m=29 s=24
